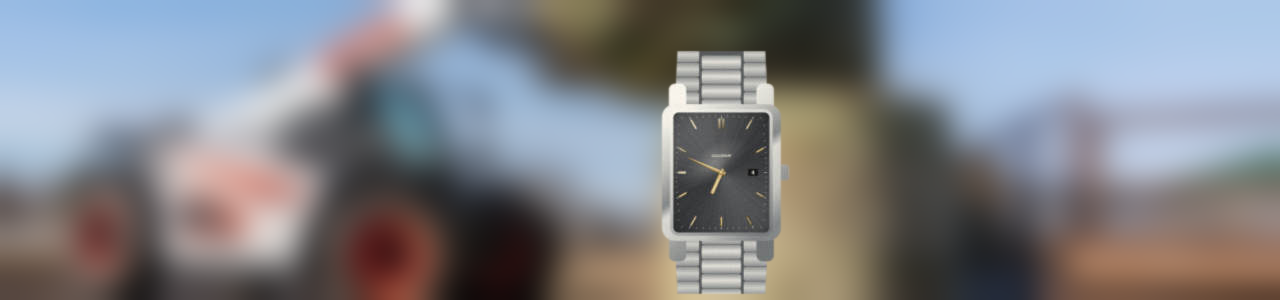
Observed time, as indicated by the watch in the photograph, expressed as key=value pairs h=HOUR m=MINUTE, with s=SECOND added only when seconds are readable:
h=6 m=49
